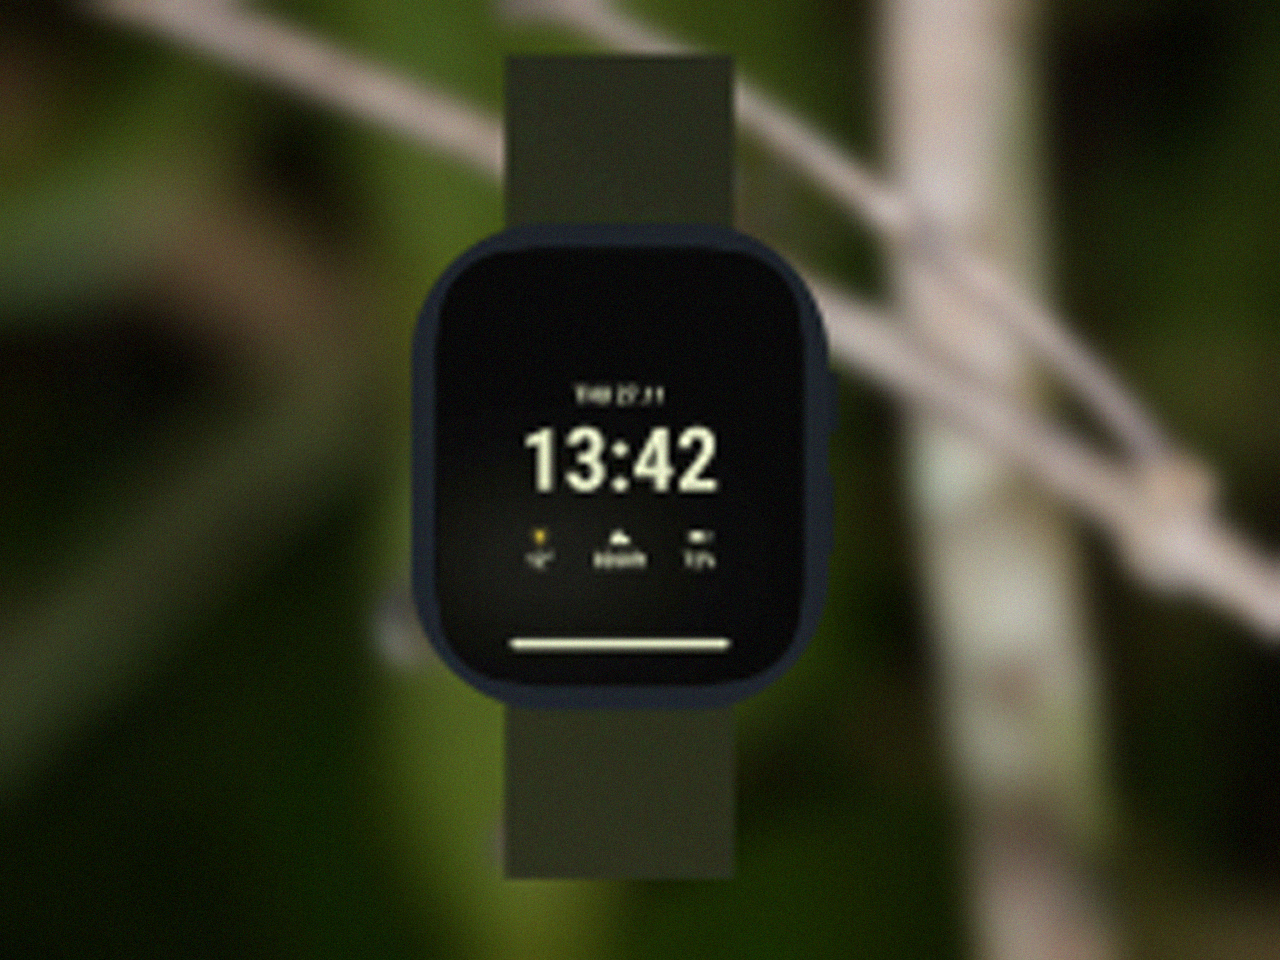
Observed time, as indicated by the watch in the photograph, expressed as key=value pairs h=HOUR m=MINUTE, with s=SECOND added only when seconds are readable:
h=13 m=42
